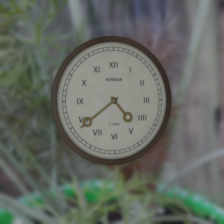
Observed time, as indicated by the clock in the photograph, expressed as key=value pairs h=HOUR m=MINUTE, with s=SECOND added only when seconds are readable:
h=4 m=39
